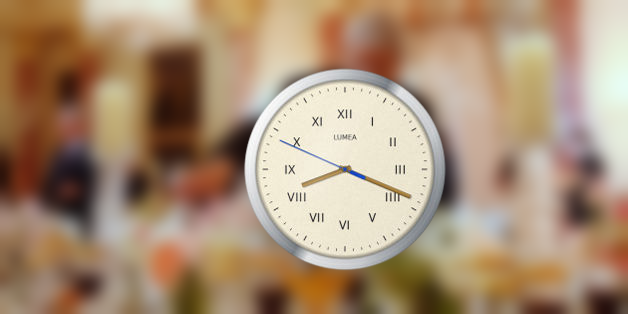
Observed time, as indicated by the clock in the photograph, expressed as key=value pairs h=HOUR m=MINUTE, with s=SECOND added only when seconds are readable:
h=8 m=18 s=49
